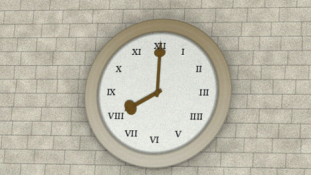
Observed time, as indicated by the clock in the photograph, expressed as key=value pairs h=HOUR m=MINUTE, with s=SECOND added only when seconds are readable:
h=8 m=0
